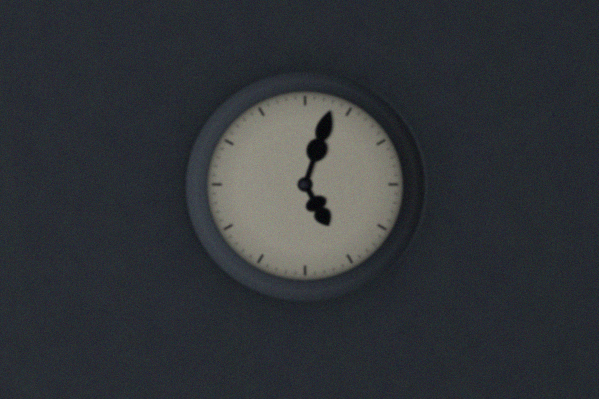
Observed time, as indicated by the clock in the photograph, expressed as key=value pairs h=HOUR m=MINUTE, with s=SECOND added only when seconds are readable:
h=5 m=3
